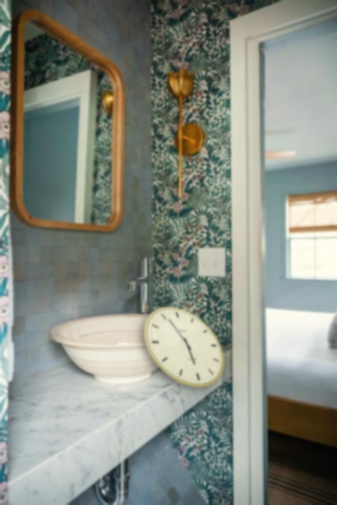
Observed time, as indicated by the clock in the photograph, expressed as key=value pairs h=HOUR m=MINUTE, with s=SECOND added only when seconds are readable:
h=5 m=56
